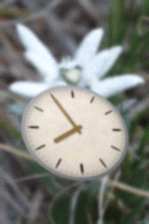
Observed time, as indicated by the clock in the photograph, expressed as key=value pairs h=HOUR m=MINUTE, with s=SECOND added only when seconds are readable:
h=7 m=55
